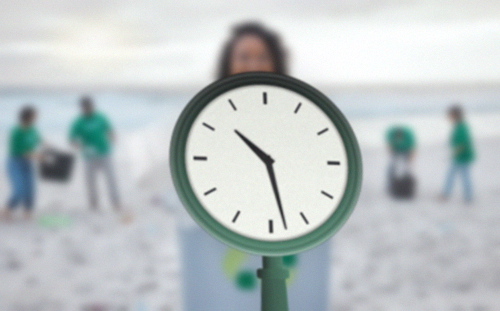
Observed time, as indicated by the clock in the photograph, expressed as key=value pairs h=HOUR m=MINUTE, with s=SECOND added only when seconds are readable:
h=10 m=28
